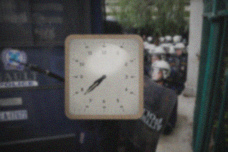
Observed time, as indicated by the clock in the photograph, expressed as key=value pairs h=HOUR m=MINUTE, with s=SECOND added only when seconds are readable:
h=7 m=38
